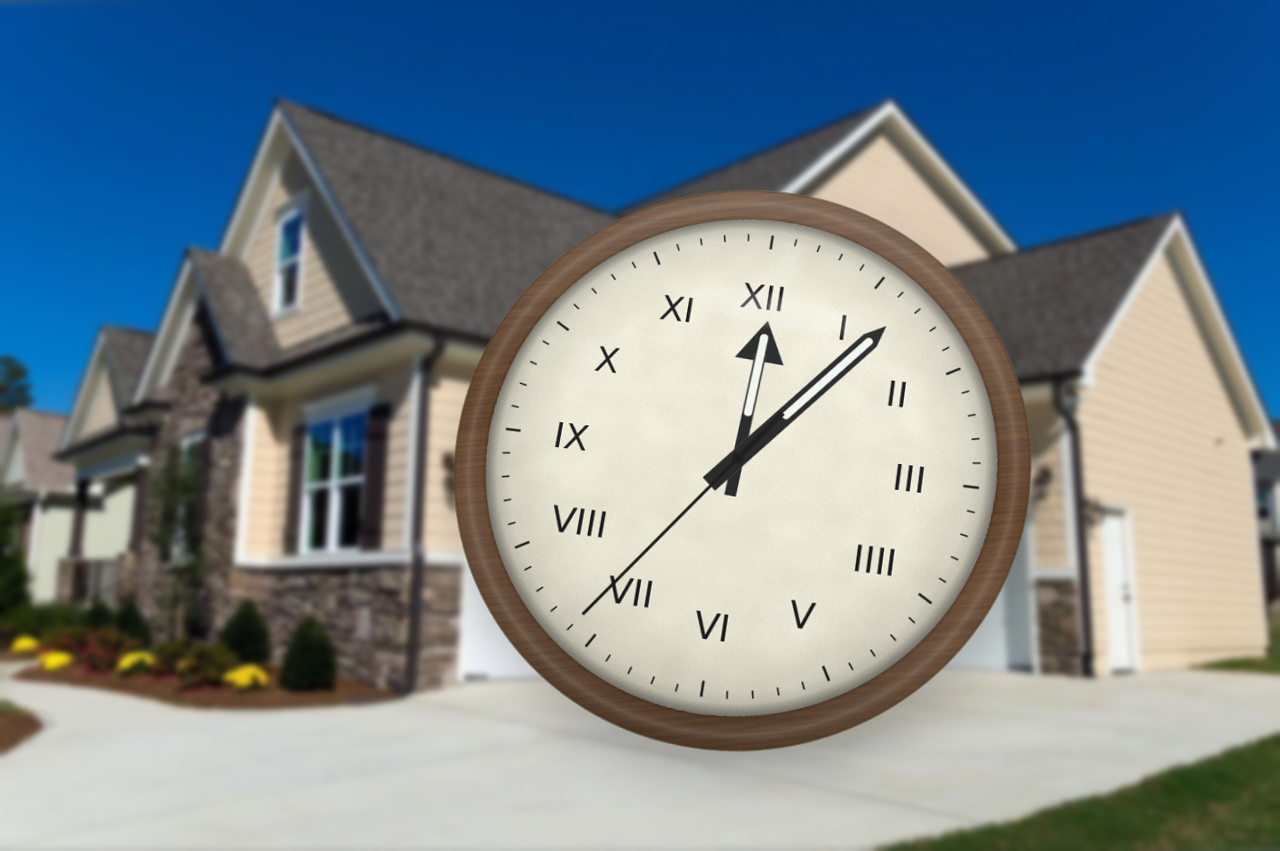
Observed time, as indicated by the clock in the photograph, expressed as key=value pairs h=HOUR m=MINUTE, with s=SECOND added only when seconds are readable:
h=12 m=6 s=36
